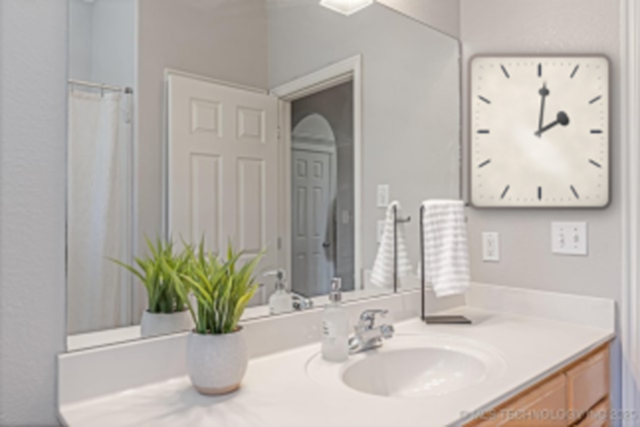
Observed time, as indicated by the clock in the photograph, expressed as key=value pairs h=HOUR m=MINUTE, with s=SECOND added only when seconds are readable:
h=2 m=1
